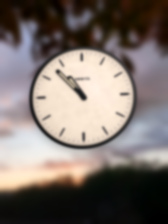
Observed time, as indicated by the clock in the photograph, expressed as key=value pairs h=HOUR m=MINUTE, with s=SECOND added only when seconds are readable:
h=10 m=53
